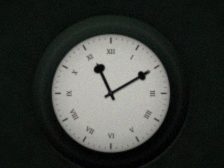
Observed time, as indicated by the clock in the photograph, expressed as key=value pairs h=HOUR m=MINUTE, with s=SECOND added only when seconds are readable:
h=11 m=10
